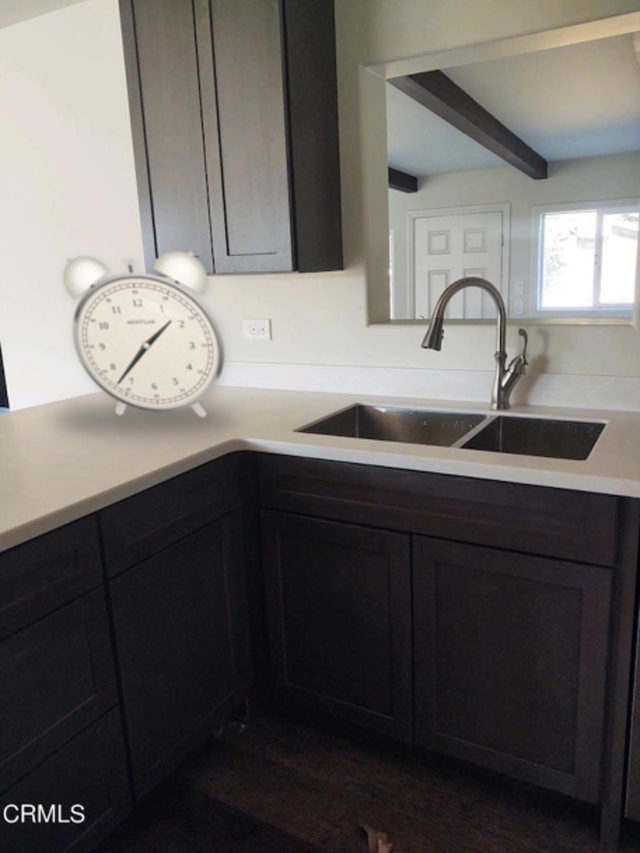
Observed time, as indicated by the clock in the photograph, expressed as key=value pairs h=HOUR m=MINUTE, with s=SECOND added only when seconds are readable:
h=1 m=37
